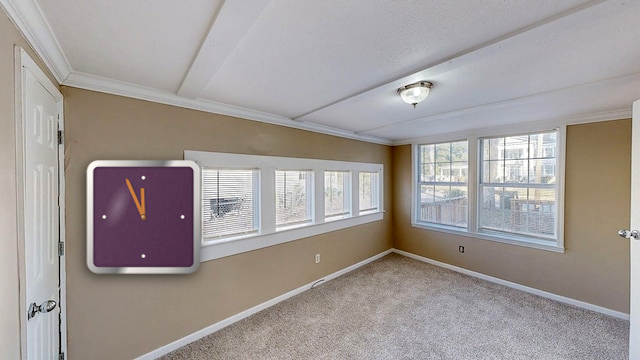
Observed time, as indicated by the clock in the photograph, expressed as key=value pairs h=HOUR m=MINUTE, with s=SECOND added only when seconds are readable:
h=11 m=56
